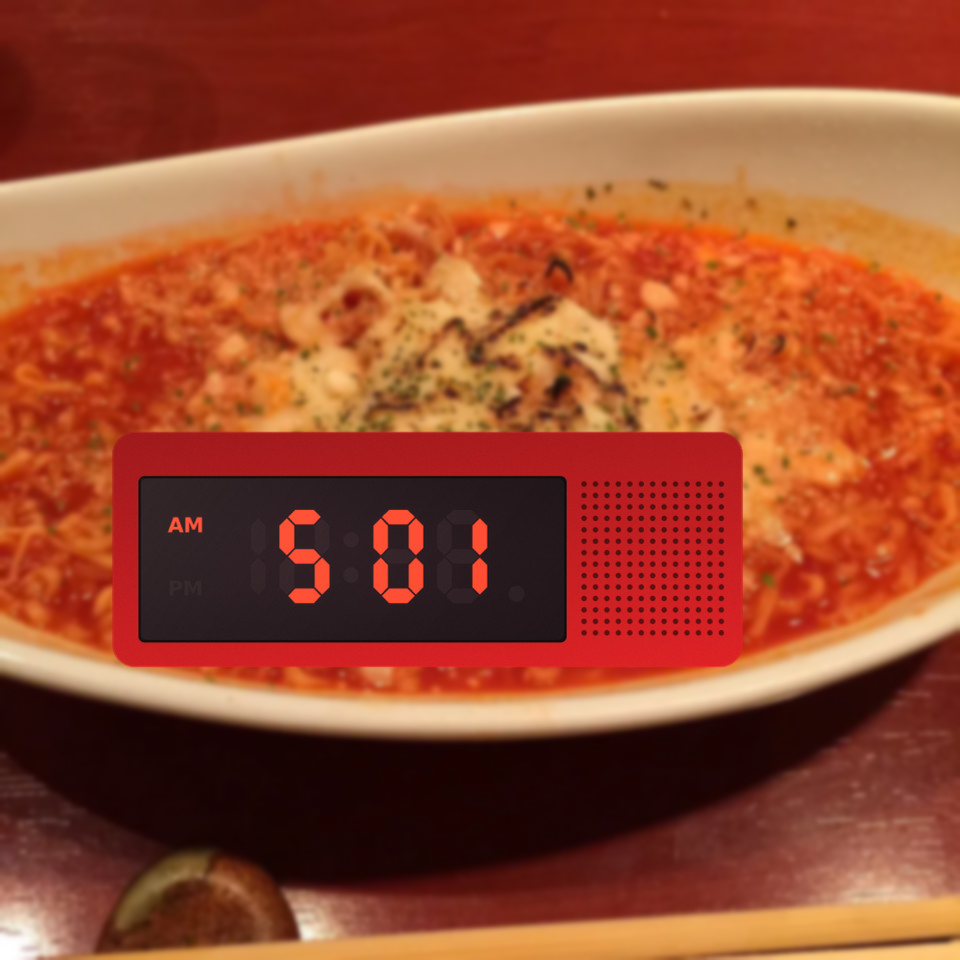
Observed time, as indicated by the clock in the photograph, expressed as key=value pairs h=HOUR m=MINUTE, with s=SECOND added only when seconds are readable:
h=5 m=1
